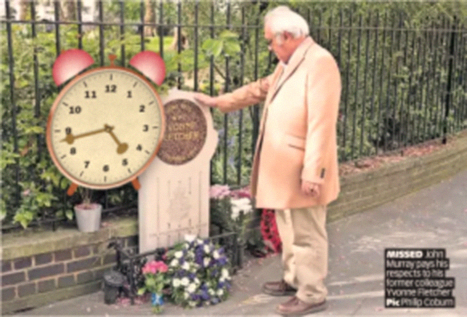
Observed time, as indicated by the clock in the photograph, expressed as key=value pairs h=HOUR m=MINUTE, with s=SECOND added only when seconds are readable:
h=4 m=43
